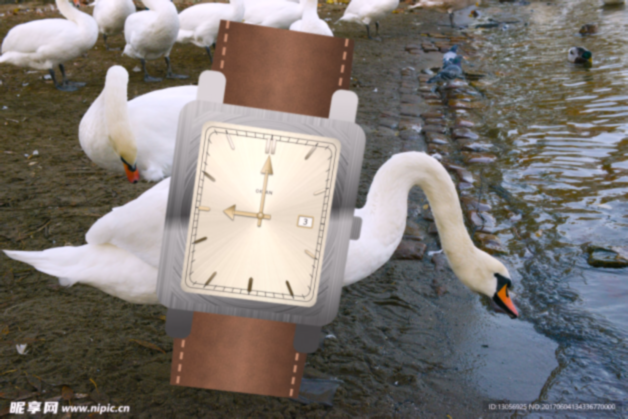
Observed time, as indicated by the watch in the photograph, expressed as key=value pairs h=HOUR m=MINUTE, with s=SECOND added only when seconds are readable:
h=9 m=0
